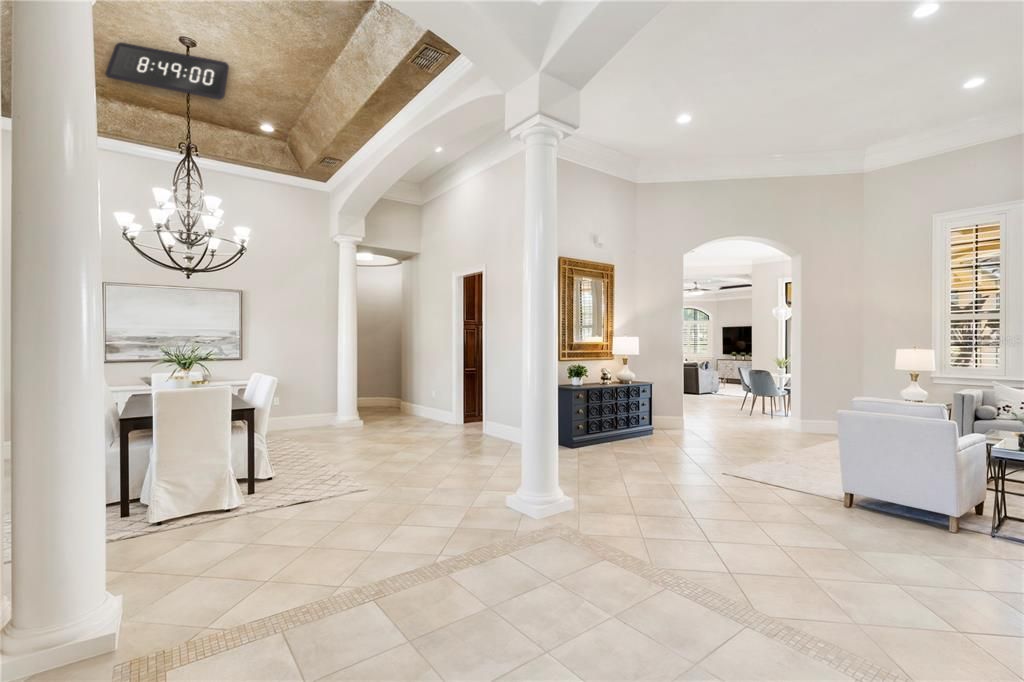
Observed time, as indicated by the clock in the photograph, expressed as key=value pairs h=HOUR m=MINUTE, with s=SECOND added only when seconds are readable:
h=8 m=49 s=0
